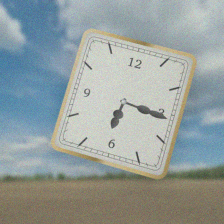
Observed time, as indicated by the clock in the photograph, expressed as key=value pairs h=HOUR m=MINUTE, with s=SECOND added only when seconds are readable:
h=6 m=16
